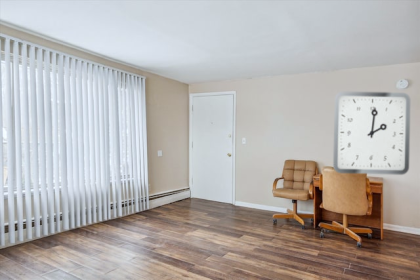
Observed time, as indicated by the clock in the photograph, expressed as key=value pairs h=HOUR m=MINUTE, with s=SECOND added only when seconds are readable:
h=2 m=1
